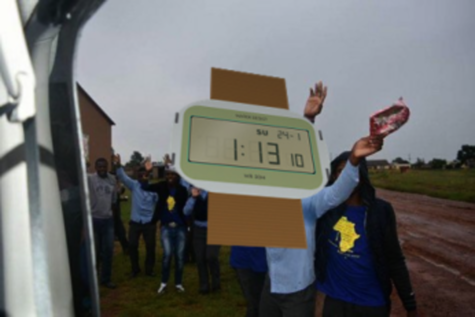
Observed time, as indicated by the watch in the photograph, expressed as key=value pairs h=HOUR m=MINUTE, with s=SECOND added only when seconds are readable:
h=1 m=13 s=10
